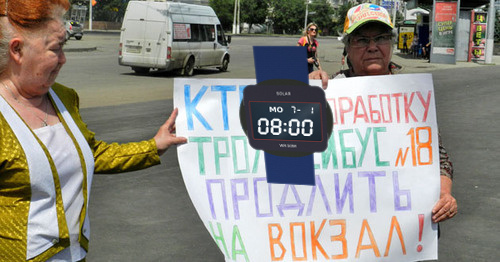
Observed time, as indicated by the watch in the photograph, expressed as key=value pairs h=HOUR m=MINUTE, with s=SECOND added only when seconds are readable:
h=8 m=0
